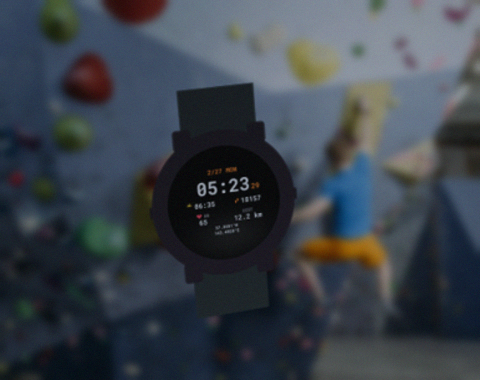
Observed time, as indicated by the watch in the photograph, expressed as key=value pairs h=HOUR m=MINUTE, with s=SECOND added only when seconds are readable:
h=5 m=23
